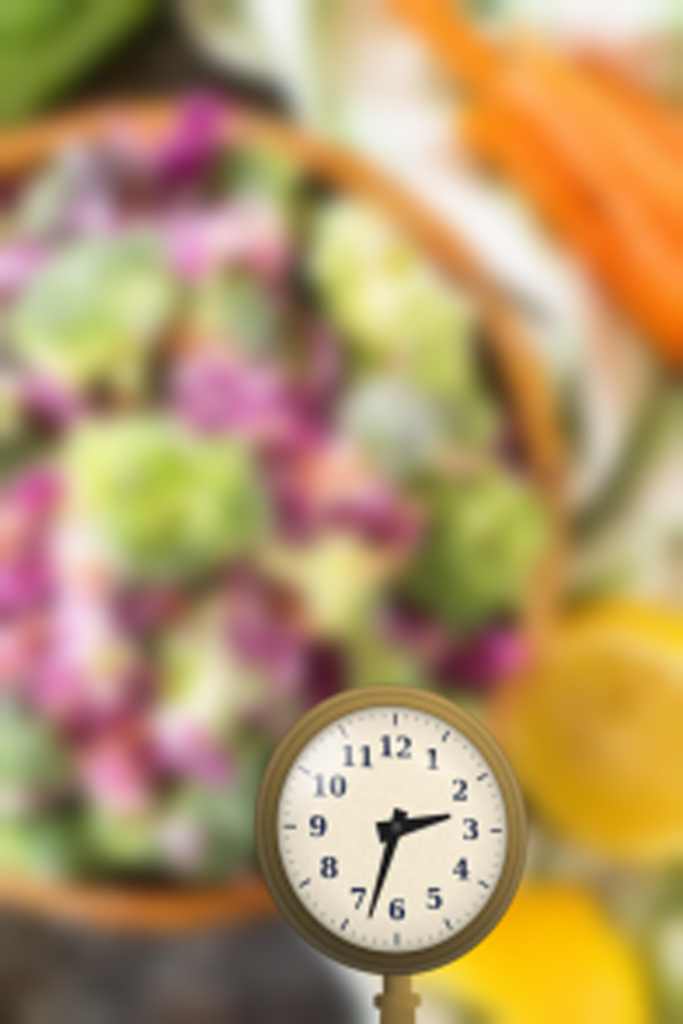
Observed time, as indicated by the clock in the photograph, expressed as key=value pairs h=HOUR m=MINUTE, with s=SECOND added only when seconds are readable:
h=2 m=33
